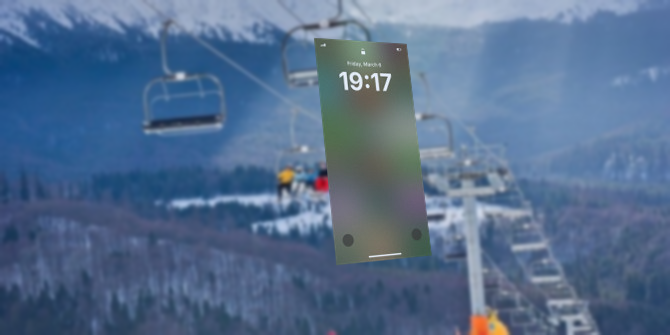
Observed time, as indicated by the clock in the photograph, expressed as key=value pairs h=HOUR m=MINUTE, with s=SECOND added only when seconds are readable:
h=19 m=17
